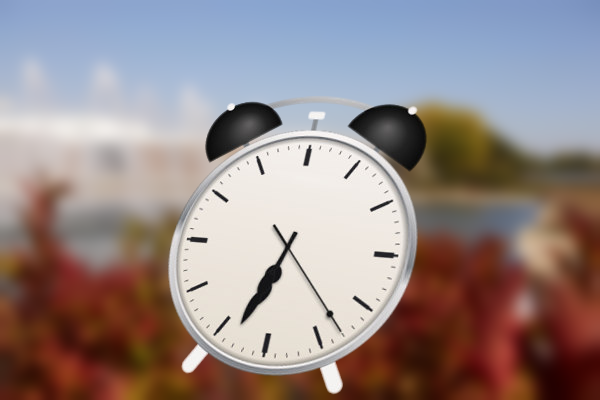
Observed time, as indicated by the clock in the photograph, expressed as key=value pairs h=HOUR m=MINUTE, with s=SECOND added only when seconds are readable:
h=6 m=33 s=23
